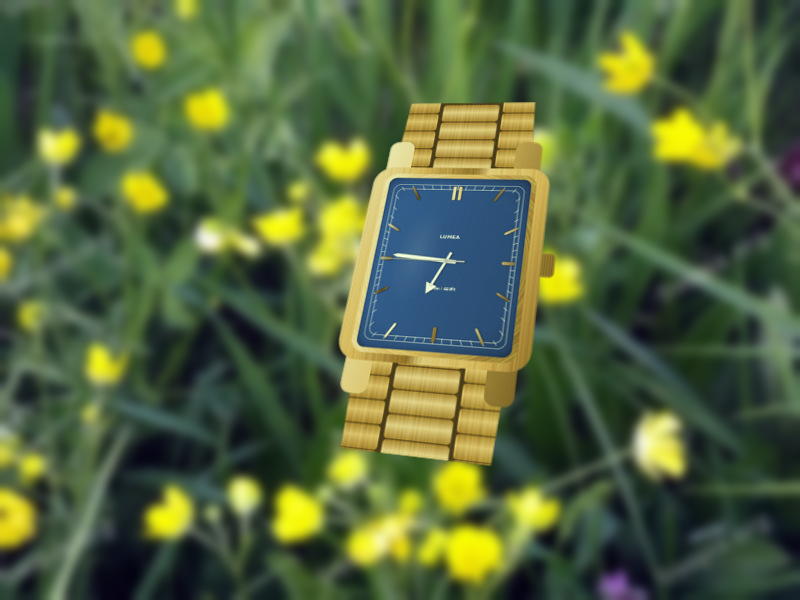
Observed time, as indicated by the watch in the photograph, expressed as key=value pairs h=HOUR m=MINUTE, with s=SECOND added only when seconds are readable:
h=6 m=45 s=45
